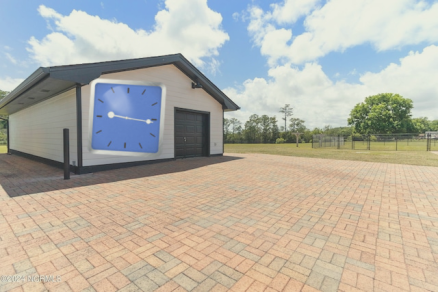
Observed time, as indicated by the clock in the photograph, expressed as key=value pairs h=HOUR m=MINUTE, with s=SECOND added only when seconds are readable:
h=9 m=16
